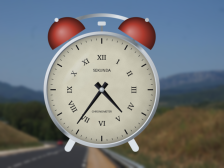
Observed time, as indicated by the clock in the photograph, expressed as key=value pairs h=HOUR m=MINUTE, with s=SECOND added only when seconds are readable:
h=4 m=36
